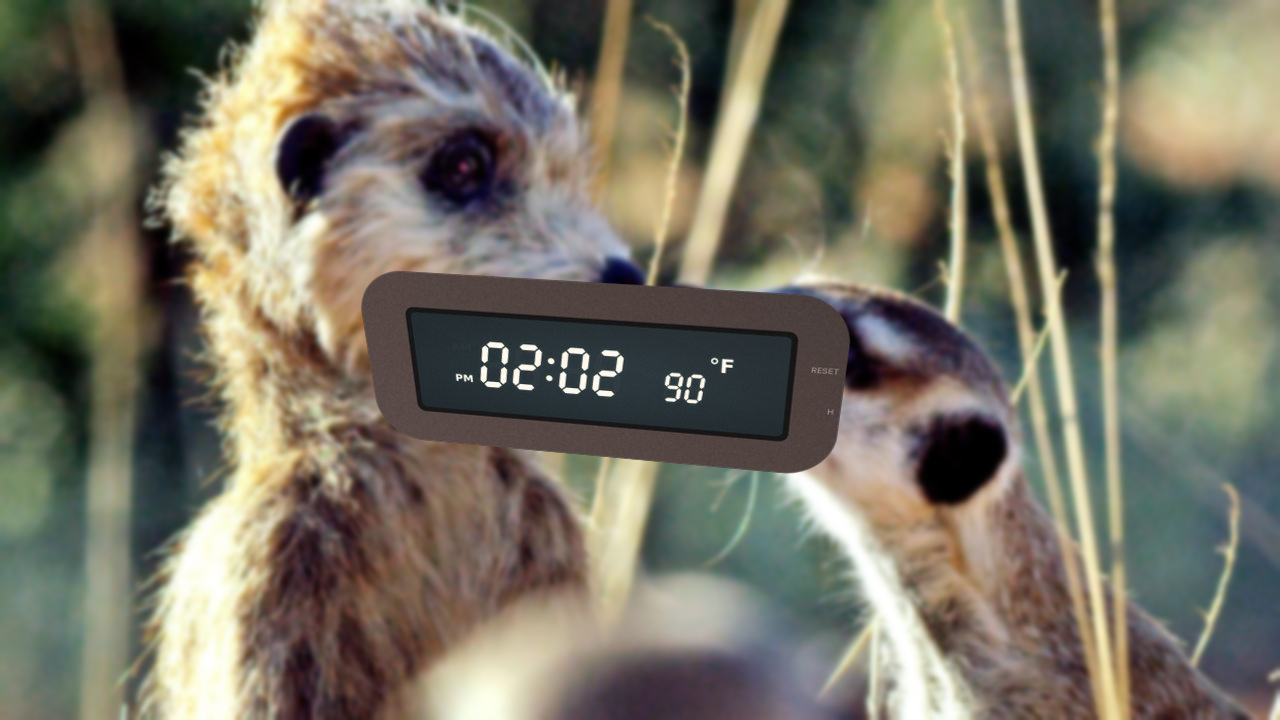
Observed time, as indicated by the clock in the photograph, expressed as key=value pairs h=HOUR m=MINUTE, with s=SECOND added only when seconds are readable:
h=2 m=2
